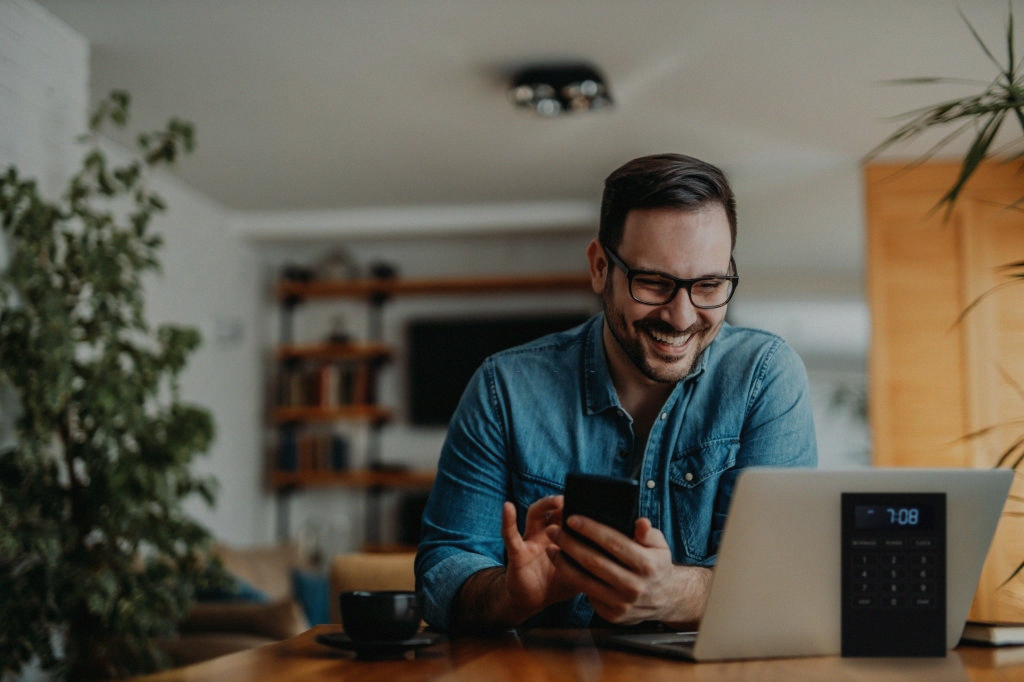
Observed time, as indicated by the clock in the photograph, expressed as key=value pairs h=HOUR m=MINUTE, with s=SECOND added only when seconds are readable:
h=7 m=8
